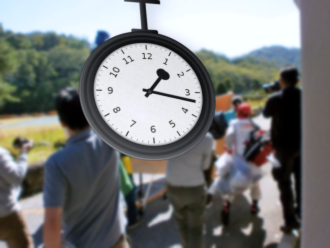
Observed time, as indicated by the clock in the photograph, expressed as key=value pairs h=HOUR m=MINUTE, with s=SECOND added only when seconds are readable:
h=1 m=17
